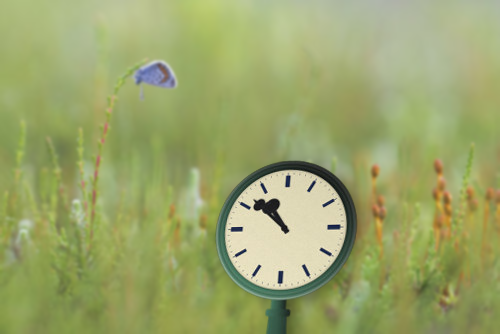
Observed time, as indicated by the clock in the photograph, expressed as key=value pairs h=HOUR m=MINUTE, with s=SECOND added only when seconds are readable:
h=10 m=52
